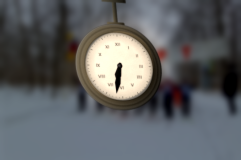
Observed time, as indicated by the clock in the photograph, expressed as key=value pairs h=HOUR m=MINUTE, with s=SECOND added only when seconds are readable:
h=6 m=32
